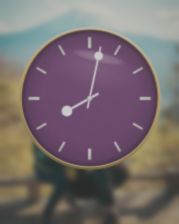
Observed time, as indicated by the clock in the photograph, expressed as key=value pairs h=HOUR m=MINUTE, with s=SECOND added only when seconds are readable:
h=8 m=2
